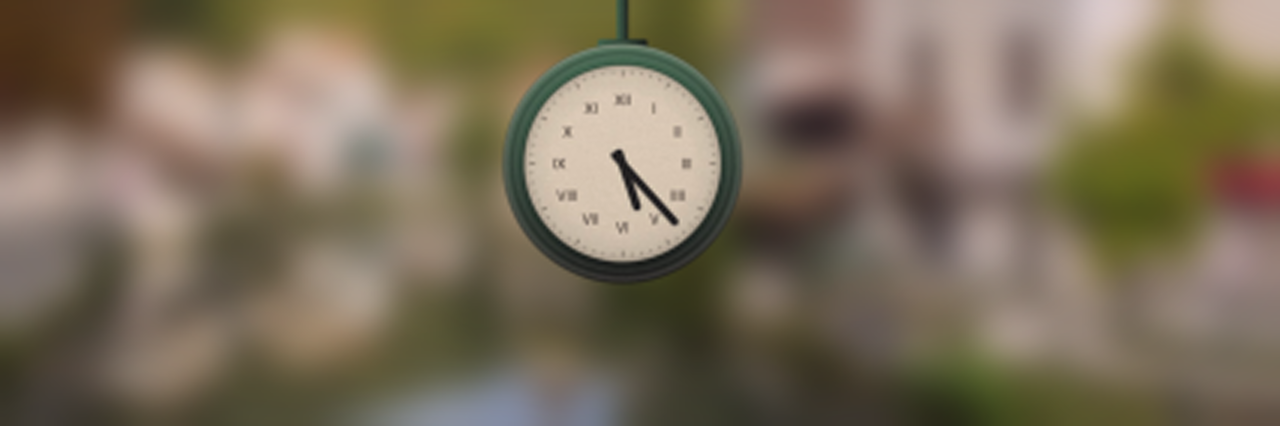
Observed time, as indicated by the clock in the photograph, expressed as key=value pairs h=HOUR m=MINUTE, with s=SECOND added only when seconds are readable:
h=5 m=23
